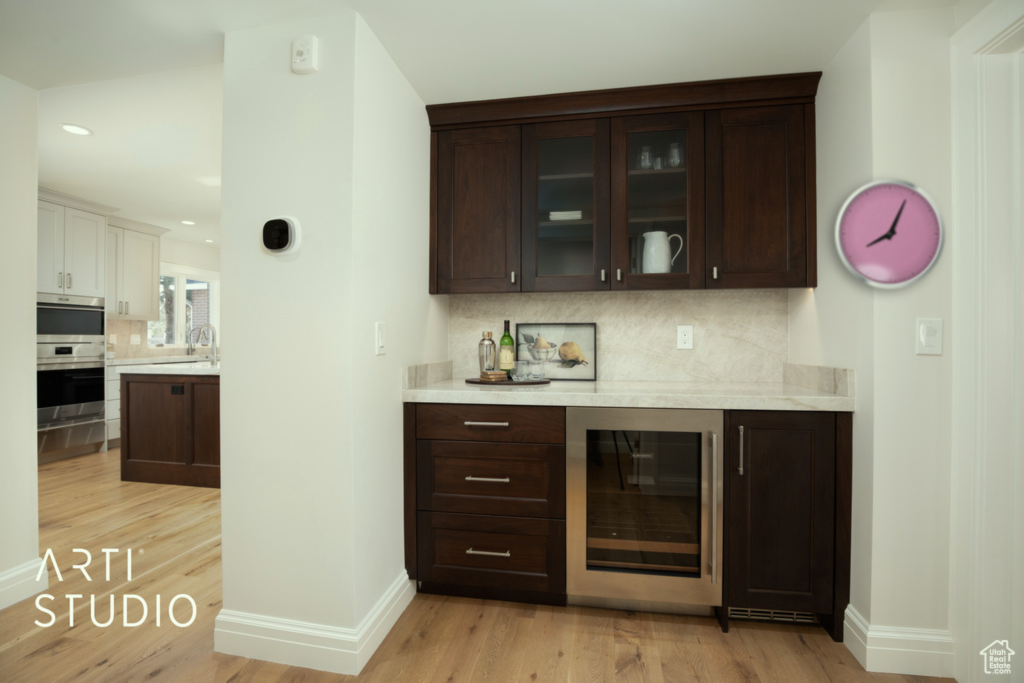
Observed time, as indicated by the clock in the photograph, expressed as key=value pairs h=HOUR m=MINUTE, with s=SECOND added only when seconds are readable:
h=8 m=4
